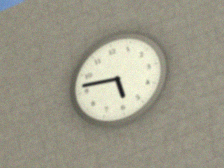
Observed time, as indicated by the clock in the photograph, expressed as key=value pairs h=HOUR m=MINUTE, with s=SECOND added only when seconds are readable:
h=5 m=47
